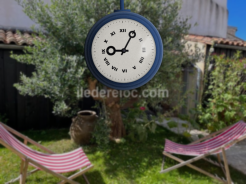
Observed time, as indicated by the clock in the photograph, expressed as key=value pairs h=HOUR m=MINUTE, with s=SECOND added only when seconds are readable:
h=9 m=5
